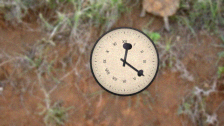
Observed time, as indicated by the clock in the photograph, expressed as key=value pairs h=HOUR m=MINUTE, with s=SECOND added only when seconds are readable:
h=12 m=21
